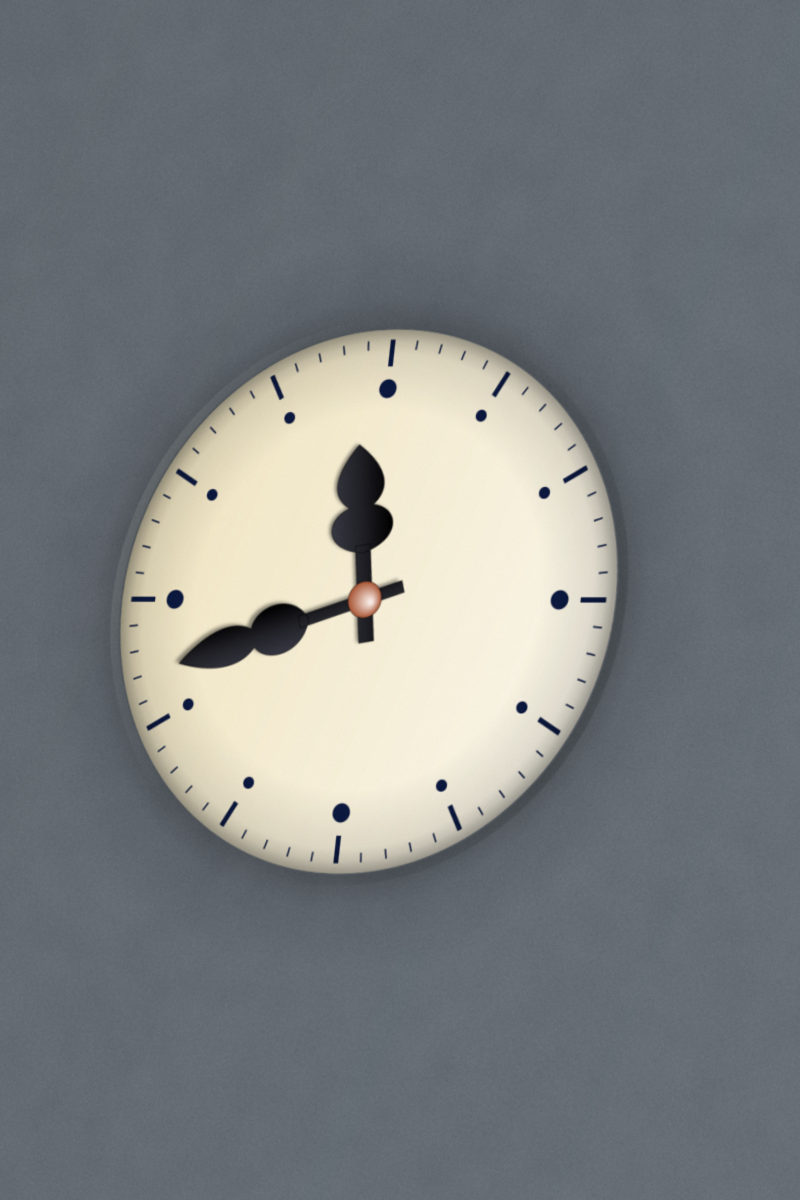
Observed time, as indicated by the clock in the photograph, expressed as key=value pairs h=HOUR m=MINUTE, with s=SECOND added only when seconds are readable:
h=11 m=42
